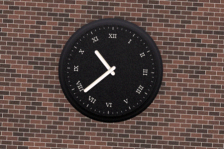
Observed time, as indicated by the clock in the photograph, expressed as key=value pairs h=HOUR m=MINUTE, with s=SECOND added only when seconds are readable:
h=10 m=38
